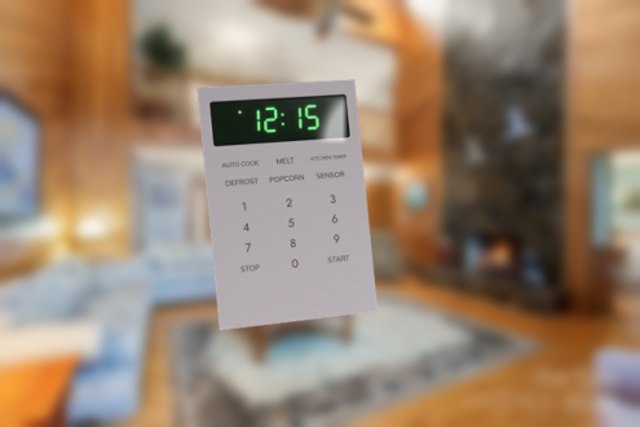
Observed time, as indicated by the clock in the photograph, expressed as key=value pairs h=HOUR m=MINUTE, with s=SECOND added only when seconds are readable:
h=12 m=15
